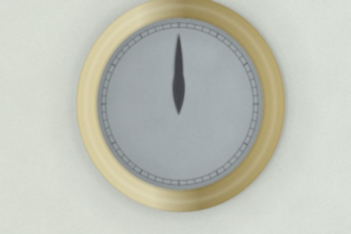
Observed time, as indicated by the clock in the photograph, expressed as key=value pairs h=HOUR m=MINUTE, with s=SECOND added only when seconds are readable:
h=12 m=0
